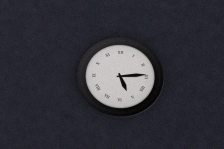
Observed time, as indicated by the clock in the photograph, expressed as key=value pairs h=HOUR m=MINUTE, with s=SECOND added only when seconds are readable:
h=5 m=14
